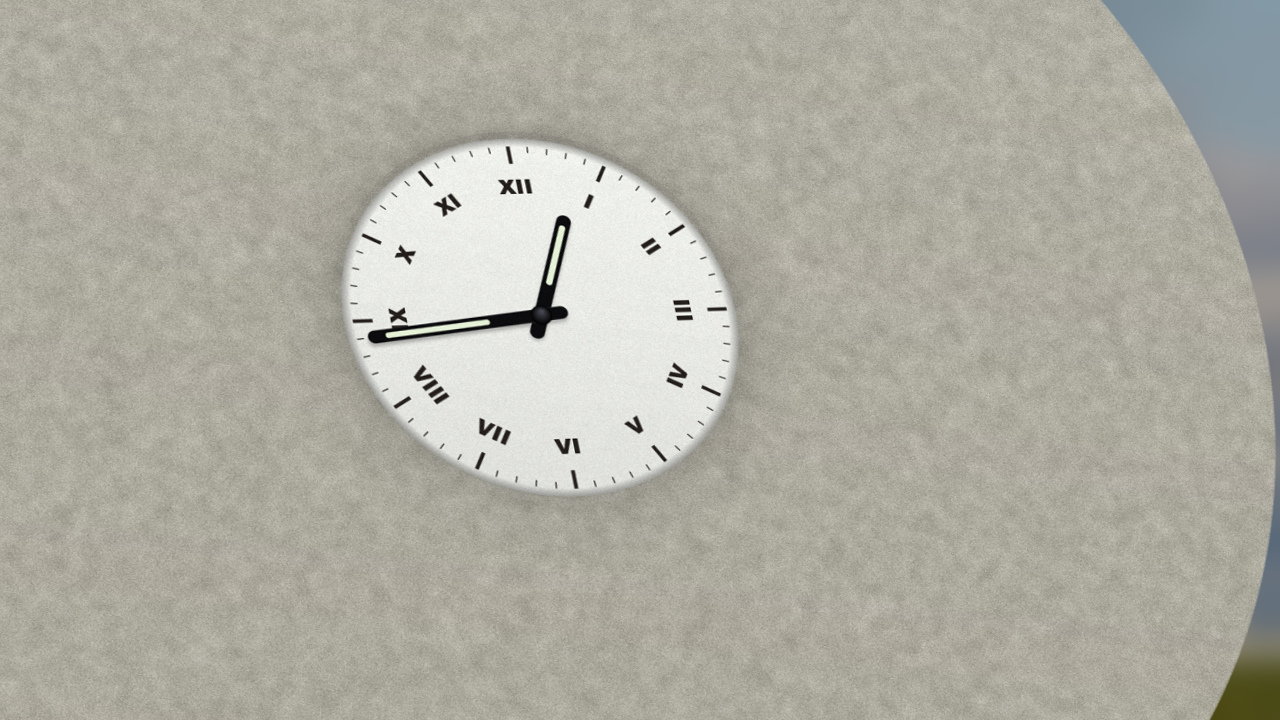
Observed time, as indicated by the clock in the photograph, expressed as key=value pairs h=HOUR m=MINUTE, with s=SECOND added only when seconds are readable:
h=12 m=44
